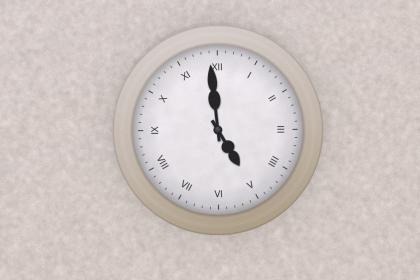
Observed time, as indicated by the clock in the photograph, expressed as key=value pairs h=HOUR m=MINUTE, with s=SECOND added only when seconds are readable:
h=4 m=59
